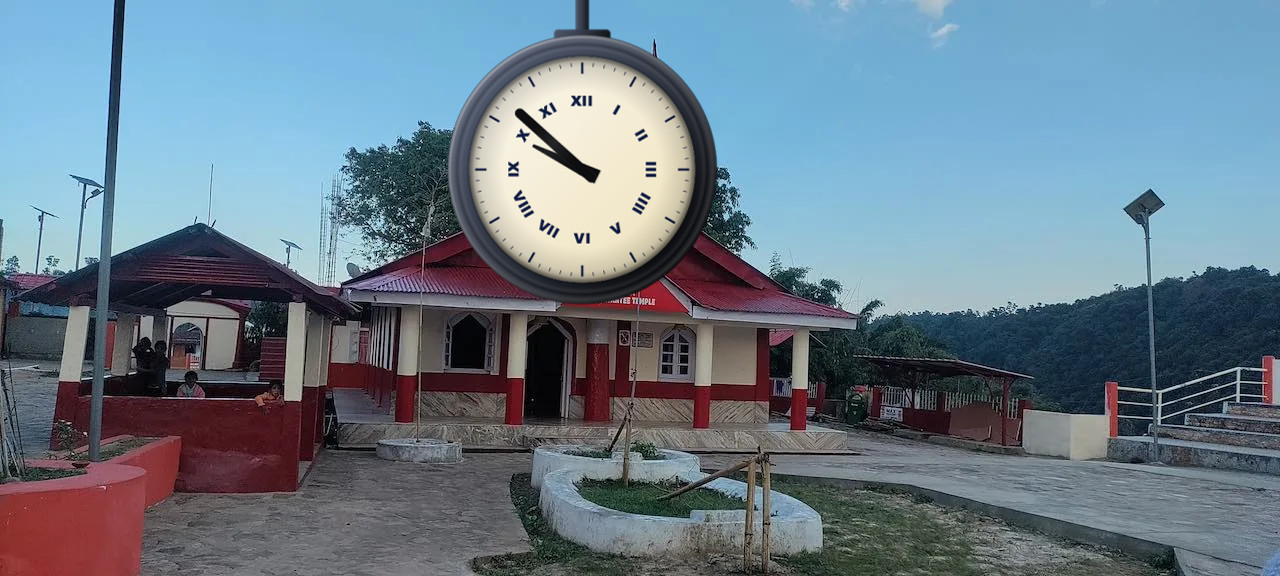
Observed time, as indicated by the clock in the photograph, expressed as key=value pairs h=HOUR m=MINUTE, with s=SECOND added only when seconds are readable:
h=9 m=52
